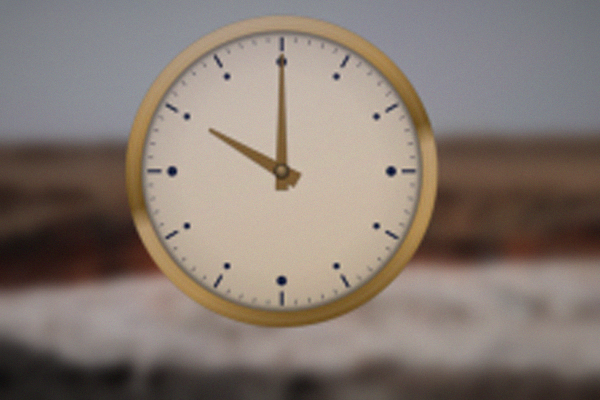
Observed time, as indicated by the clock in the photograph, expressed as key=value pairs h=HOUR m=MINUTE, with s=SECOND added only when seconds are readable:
h=10 m=0
